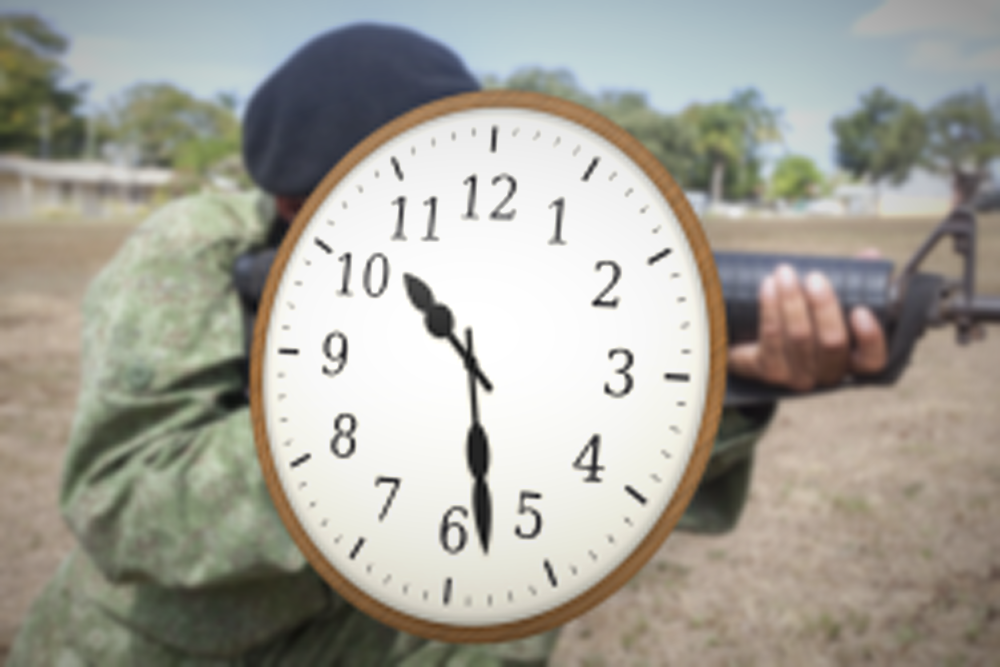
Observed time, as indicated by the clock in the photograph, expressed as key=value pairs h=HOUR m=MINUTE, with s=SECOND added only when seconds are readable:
h=10 m=28
